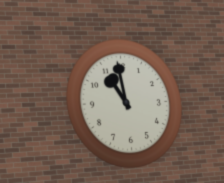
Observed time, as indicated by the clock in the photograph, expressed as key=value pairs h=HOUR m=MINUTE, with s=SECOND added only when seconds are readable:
h=10 m=59
